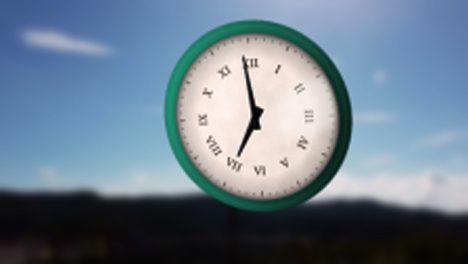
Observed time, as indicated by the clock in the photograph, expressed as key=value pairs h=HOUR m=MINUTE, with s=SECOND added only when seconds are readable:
h=6 m=59
